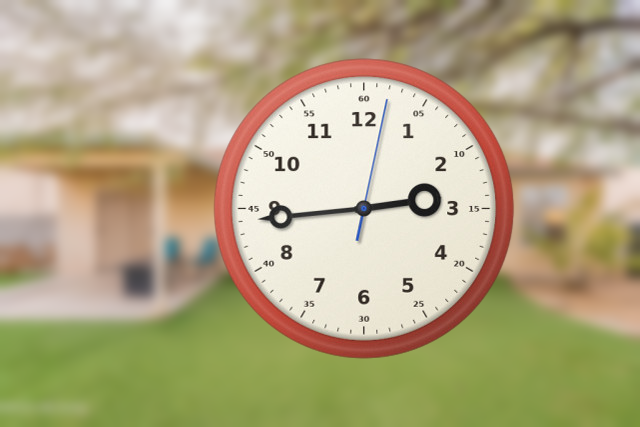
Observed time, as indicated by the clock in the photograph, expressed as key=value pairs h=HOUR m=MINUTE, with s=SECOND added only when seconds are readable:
h=2 m=44 s=2
